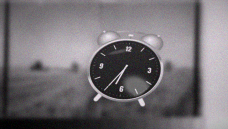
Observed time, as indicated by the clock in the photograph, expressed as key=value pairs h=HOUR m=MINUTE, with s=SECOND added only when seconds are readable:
h=6 m=35
